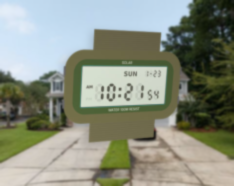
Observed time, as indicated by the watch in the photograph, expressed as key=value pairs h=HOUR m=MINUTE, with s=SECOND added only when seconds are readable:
h=10 m=21 s=54
